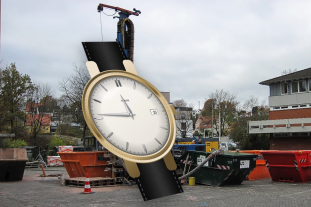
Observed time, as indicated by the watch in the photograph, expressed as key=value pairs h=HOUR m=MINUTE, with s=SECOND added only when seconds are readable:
h=11 m=46
